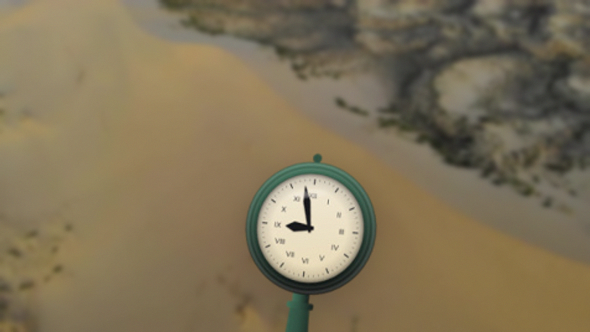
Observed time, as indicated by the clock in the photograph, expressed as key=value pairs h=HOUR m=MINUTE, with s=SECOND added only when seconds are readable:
h=8 m=58
